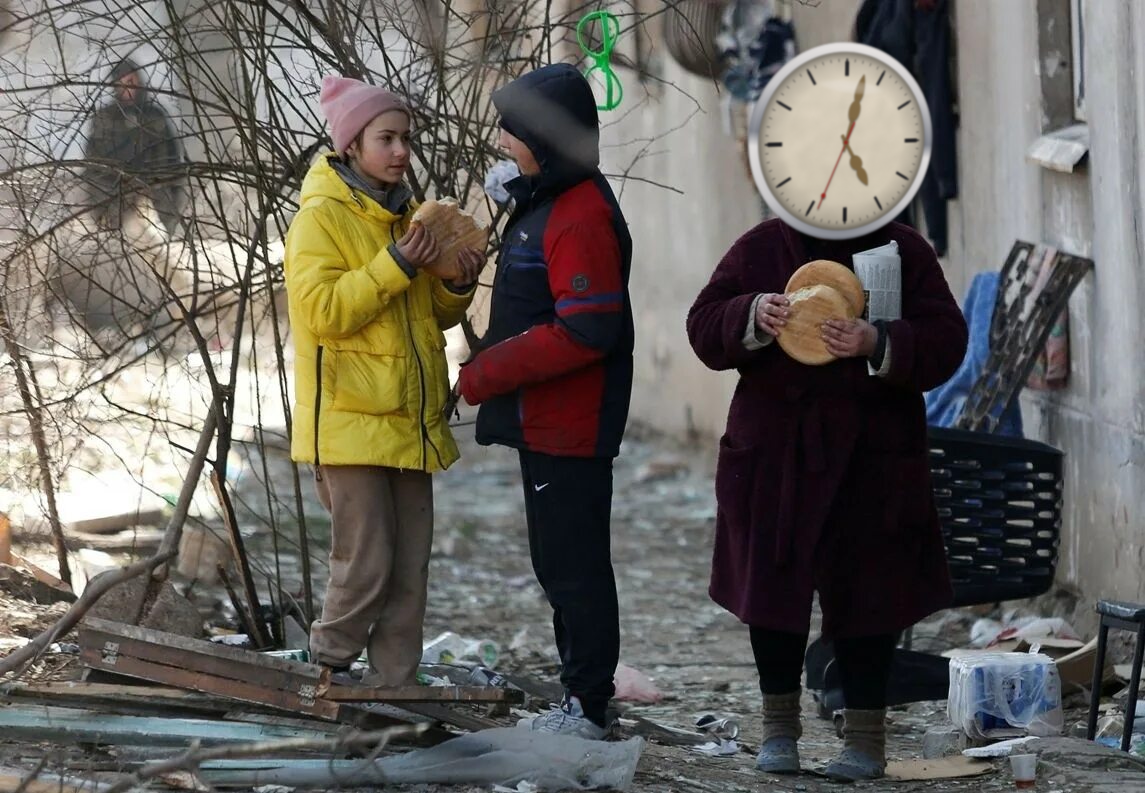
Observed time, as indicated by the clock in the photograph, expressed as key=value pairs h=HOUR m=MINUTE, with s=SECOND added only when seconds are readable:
h=5 m=2 s=34
